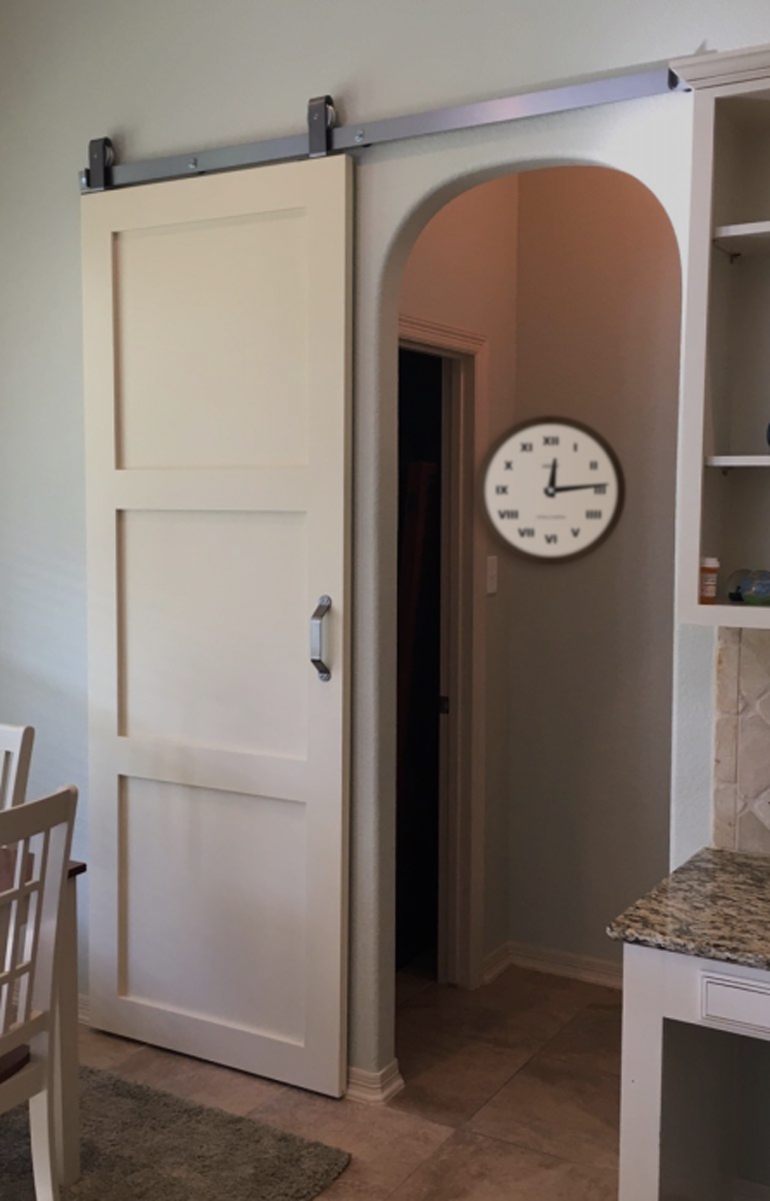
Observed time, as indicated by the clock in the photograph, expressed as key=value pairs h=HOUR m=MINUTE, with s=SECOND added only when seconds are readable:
h=12 m=14
